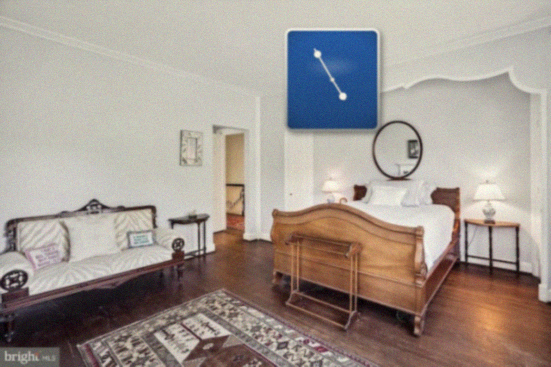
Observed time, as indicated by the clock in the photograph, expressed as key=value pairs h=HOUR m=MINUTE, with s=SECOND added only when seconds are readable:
h=4 m=55
